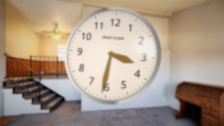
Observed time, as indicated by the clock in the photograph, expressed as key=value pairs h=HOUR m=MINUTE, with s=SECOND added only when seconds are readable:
h=3 m=31
